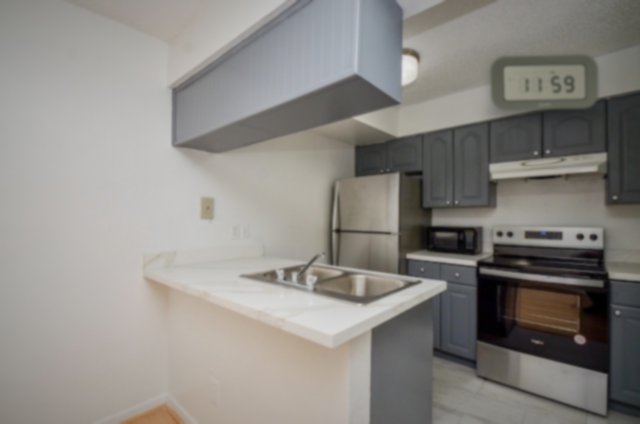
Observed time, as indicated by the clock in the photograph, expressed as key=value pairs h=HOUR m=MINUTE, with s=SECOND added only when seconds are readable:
h=11 m=59
